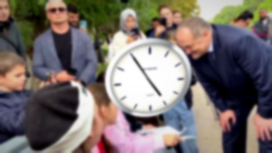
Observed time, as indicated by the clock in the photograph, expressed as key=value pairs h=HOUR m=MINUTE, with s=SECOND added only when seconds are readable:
h=4 m=55
